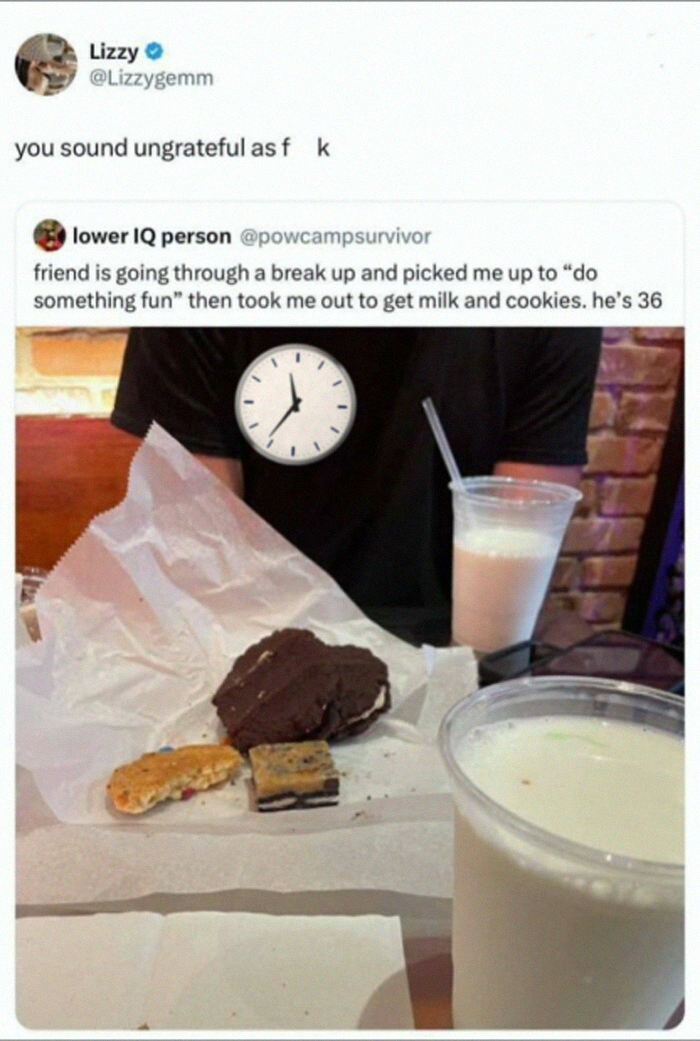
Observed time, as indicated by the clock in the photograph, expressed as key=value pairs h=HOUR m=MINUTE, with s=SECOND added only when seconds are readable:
h=11 m=36
